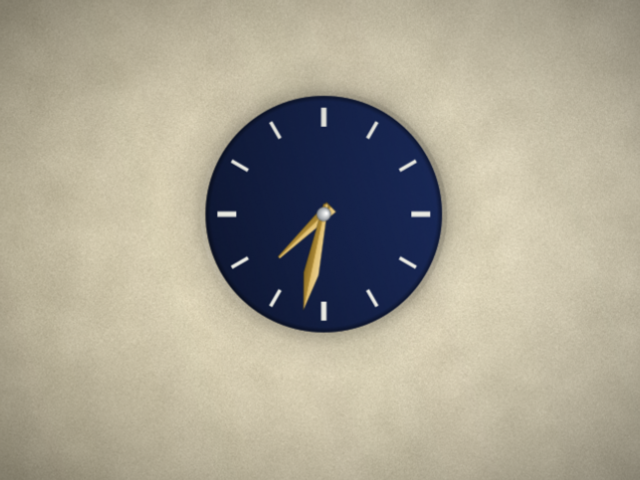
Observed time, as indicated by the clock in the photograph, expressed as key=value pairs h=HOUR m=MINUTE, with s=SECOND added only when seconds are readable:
h=7 m=32
